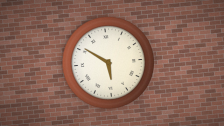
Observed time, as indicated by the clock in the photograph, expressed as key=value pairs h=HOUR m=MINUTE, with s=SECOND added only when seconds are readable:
h=5 m=51
